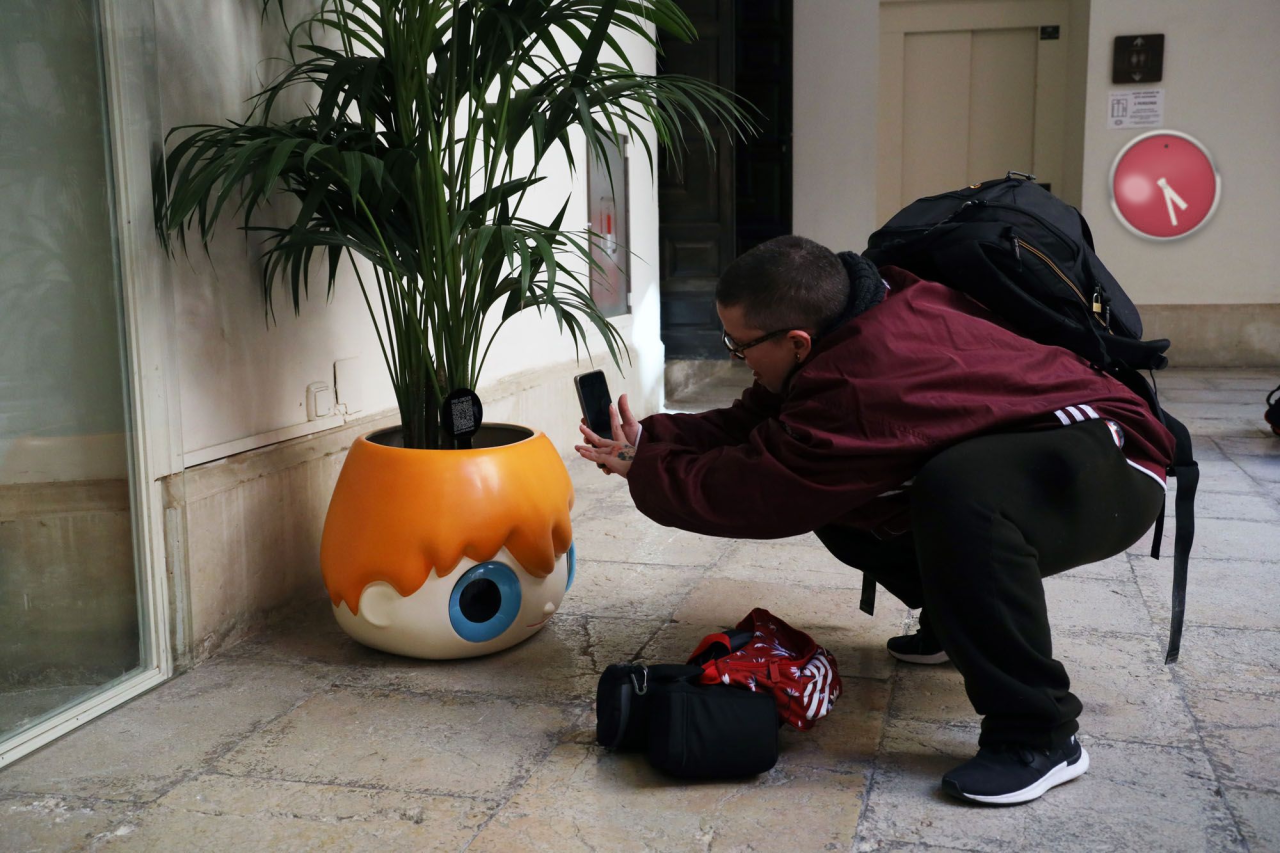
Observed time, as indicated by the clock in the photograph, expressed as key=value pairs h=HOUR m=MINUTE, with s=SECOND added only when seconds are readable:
h=4 m=27
